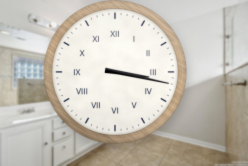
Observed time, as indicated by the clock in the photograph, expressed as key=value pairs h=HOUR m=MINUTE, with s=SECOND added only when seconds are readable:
h=3 m=17
